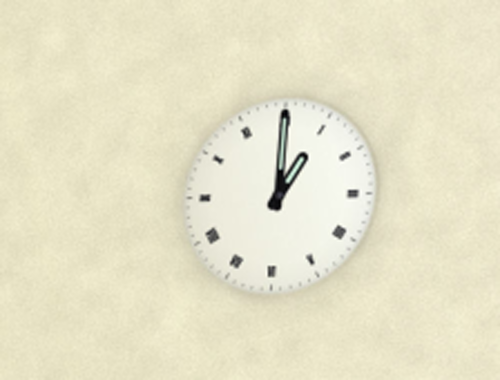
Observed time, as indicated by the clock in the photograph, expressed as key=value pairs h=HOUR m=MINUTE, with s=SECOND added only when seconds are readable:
h=1 m=0
